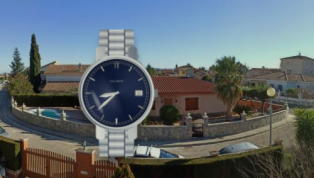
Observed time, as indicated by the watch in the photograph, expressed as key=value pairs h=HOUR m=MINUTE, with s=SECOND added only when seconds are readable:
h=8 m=38
